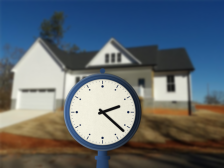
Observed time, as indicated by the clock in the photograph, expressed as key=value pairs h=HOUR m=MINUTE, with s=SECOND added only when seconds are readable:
h=2 m=22
